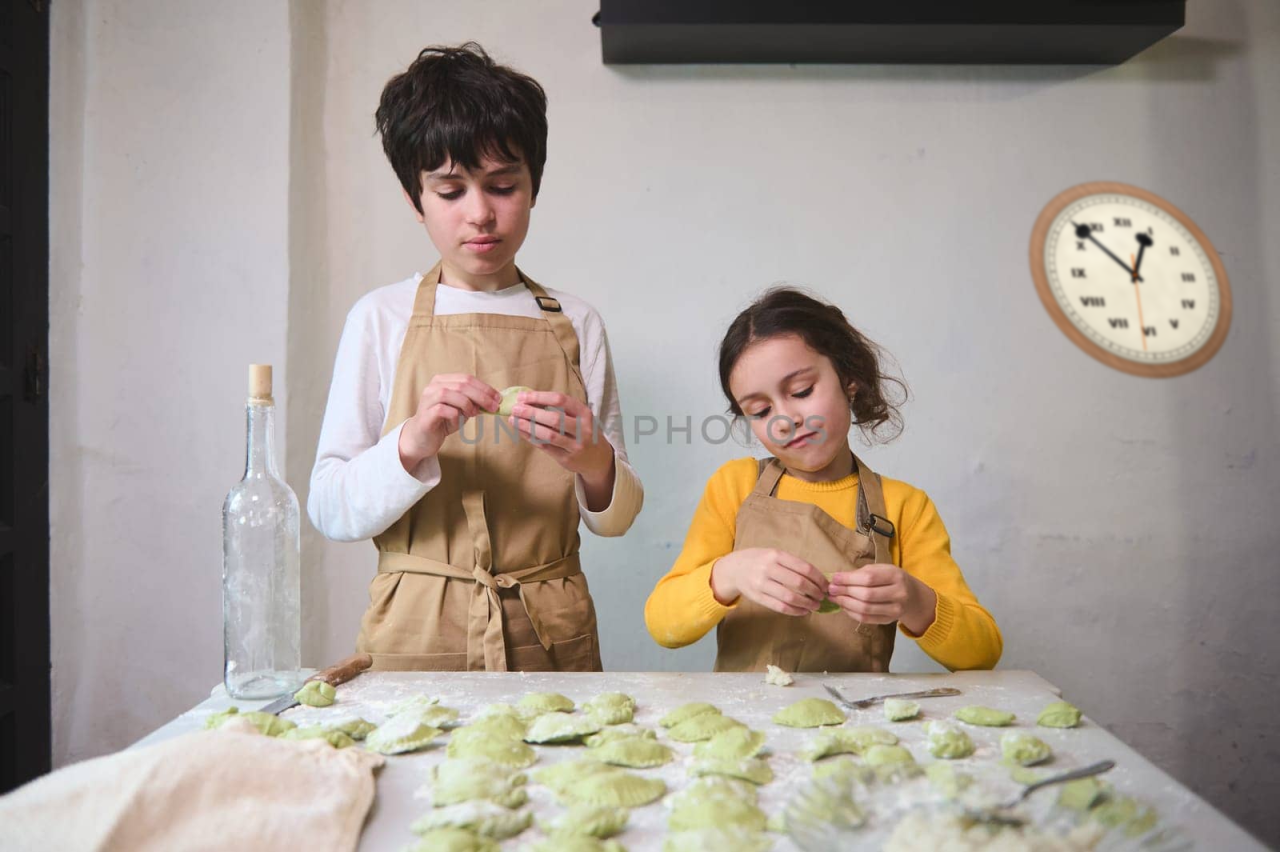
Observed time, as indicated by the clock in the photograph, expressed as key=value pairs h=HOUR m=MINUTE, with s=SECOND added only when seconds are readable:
h=12 m=52 s=31
